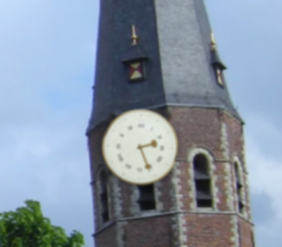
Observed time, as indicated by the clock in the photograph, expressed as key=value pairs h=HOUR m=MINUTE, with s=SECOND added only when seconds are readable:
h=2 m=26
